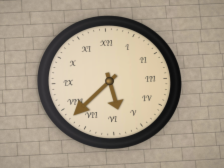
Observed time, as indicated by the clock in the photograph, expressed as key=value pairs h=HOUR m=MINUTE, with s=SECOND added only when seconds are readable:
h=5 m=38
